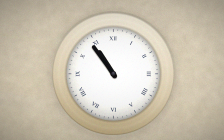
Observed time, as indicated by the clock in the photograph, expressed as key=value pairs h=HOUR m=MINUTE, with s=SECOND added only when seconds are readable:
h=10 m=54
